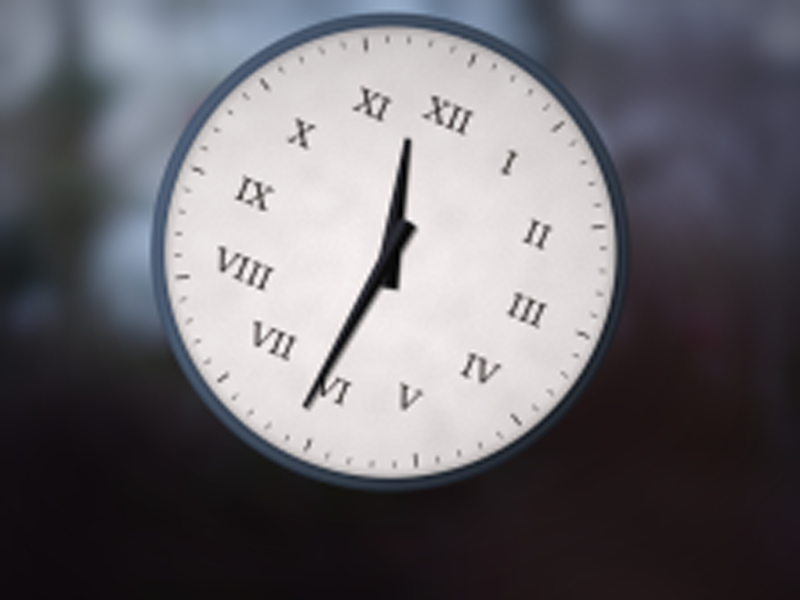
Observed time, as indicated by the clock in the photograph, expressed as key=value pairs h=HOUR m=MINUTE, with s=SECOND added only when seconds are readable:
h=11 m=31
